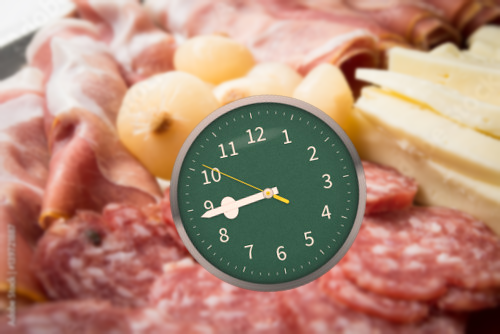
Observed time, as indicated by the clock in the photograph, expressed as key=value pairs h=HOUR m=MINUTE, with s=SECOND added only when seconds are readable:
h=8 m=43 s=51
